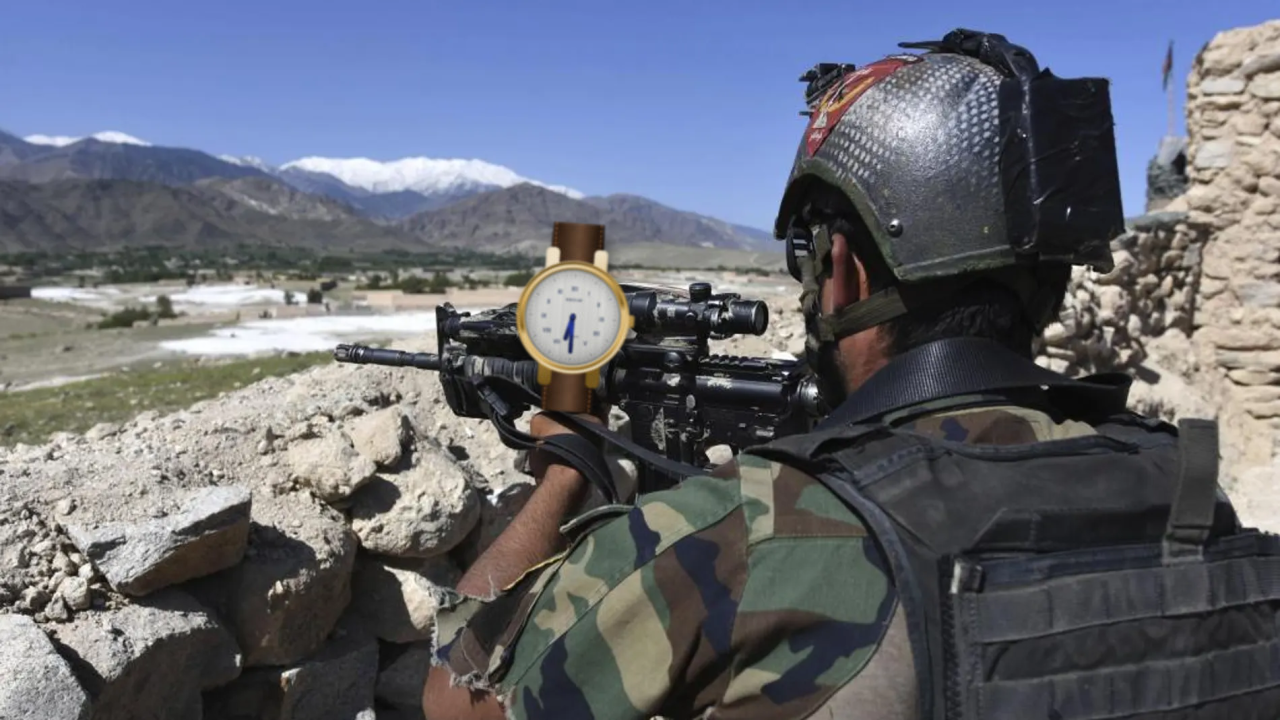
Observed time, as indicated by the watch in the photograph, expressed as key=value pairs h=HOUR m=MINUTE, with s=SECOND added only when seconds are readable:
h=6 m=30
